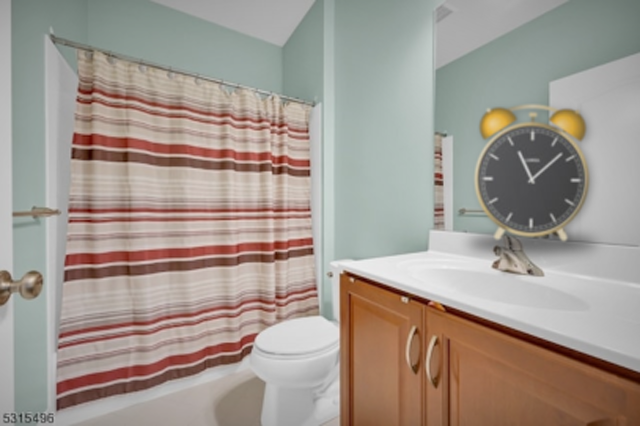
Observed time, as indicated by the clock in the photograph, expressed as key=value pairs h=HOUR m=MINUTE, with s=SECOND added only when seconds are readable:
h=11 m=8
